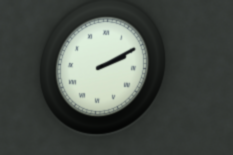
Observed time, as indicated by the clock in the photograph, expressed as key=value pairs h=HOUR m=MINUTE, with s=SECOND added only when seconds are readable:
h=2 m=10
